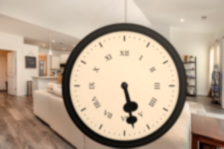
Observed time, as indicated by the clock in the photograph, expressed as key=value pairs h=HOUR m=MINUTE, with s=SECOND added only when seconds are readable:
h=5 m=28
